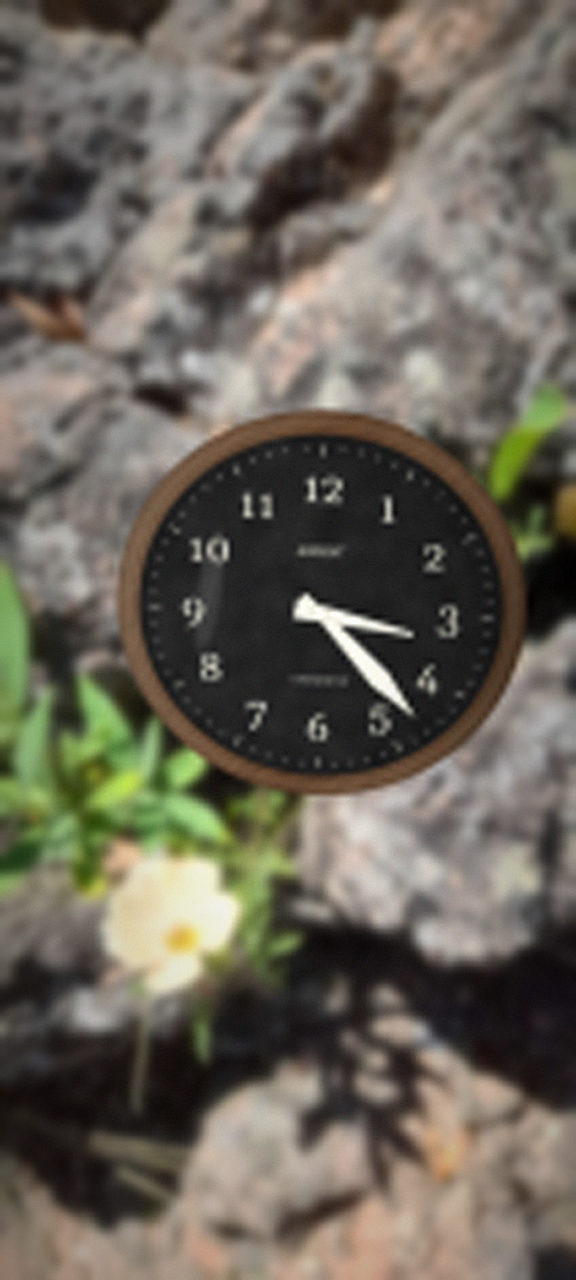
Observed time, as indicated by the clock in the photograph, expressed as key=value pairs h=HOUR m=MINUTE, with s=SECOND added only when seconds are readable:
h=3 m=23
